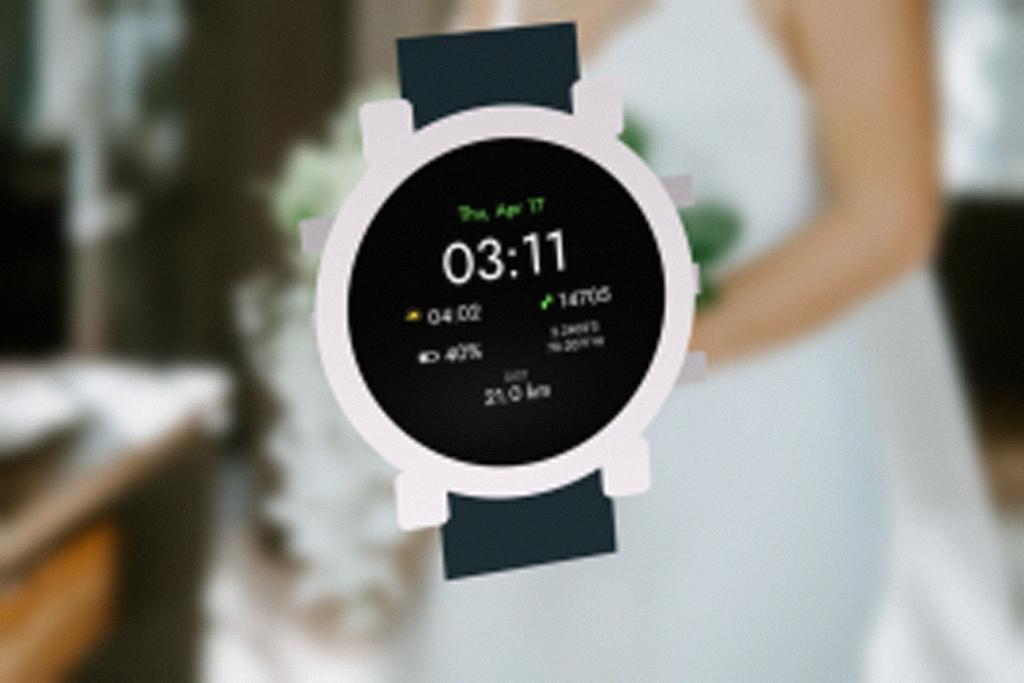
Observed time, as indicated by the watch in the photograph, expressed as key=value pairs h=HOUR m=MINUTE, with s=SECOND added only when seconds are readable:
h=3 m=11
